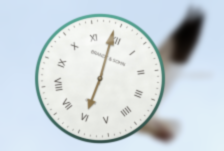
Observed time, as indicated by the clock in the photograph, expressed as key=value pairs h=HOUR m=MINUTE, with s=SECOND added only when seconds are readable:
h=5 m=59
